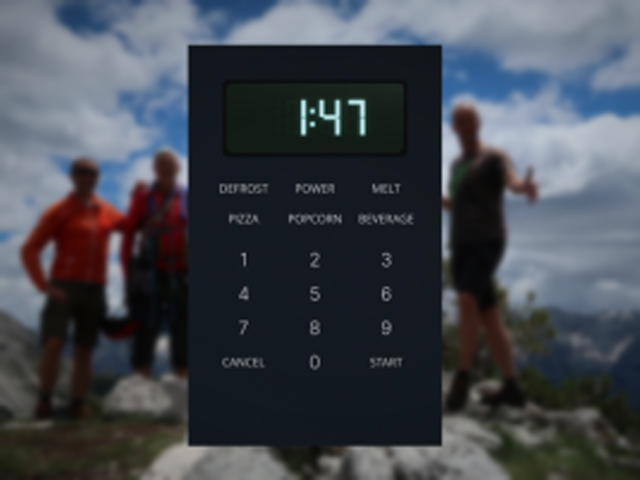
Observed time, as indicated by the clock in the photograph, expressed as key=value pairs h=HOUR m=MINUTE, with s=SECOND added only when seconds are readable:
h=1 m=47
